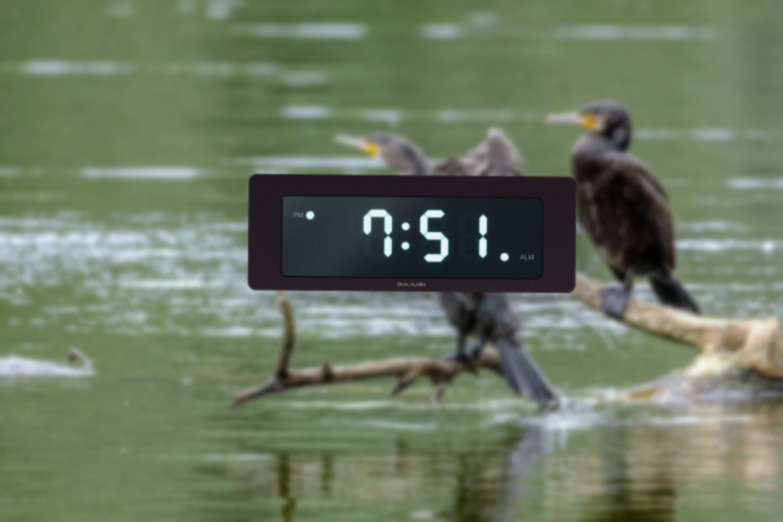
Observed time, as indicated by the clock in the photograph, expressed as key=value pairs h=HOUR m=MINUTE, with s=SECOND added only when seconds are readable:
h=7 m=51
